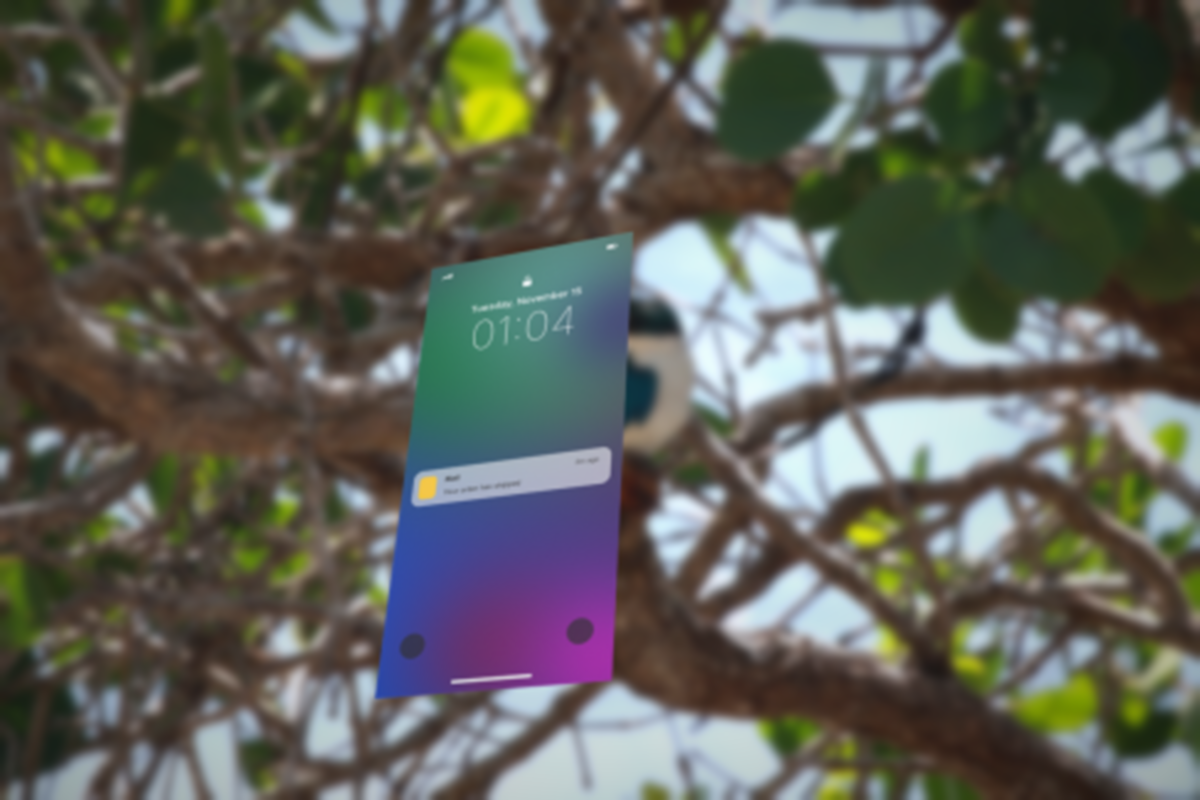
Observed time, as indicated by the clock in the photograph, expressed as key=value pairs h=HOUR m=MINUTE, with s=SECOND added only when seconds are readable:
h=1 m=4
